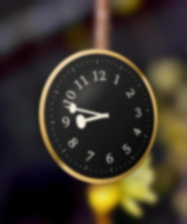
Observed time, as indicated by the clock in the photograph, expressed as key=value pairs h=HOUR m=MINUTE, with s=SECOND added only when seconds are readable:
h=8 m=48
